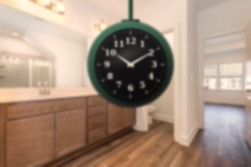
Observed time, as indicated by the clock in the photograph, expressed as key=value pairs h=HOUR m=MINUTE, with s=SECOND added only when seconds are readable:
h=10 m=10
